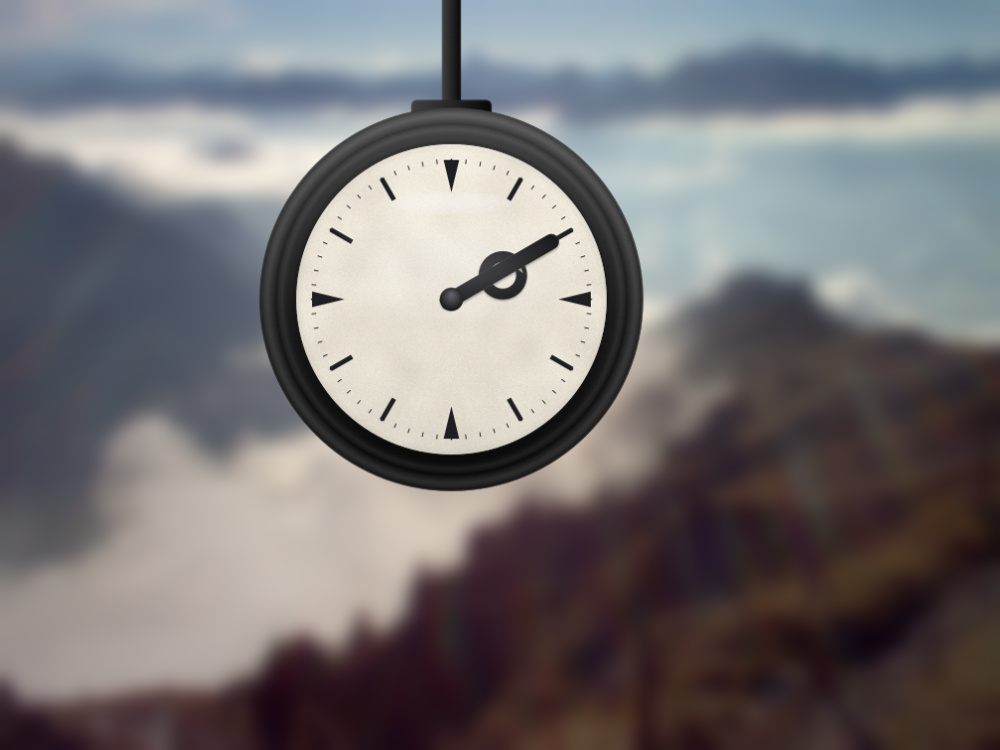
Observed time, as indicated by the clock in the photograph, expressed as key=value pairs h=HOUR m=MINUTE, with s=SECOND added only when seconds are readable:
h=2 m=10
